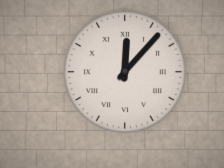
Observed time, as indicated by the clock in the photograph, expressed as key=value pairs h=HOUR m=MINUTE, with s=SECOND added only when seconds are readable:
h=12 m=7
